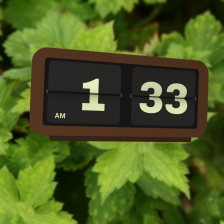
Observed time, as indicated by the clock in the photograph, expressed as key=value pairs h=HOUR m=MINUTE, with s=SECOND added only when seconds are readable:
h=1 m=33
